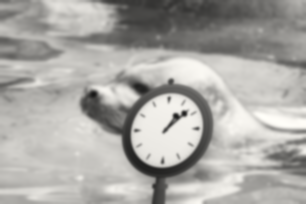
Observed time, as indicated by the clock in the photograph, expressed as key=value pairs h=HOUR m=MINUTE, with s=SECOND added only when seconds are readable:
h=1 m=8
